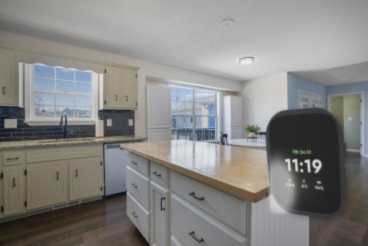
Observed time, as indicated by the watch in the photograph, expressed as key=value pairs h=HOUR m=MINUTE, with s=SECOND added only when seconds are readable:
h=11 m=19
